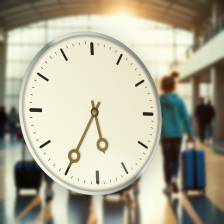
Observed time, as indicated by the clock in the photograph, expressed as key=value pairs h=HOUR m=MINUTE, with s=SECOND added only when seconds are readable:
h=5 m=35
